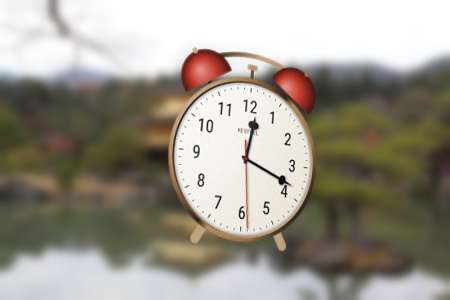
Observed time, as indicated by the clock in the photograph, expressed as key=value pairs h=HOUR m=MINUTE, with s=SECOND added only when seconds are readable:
h=12 m=18 s=29
